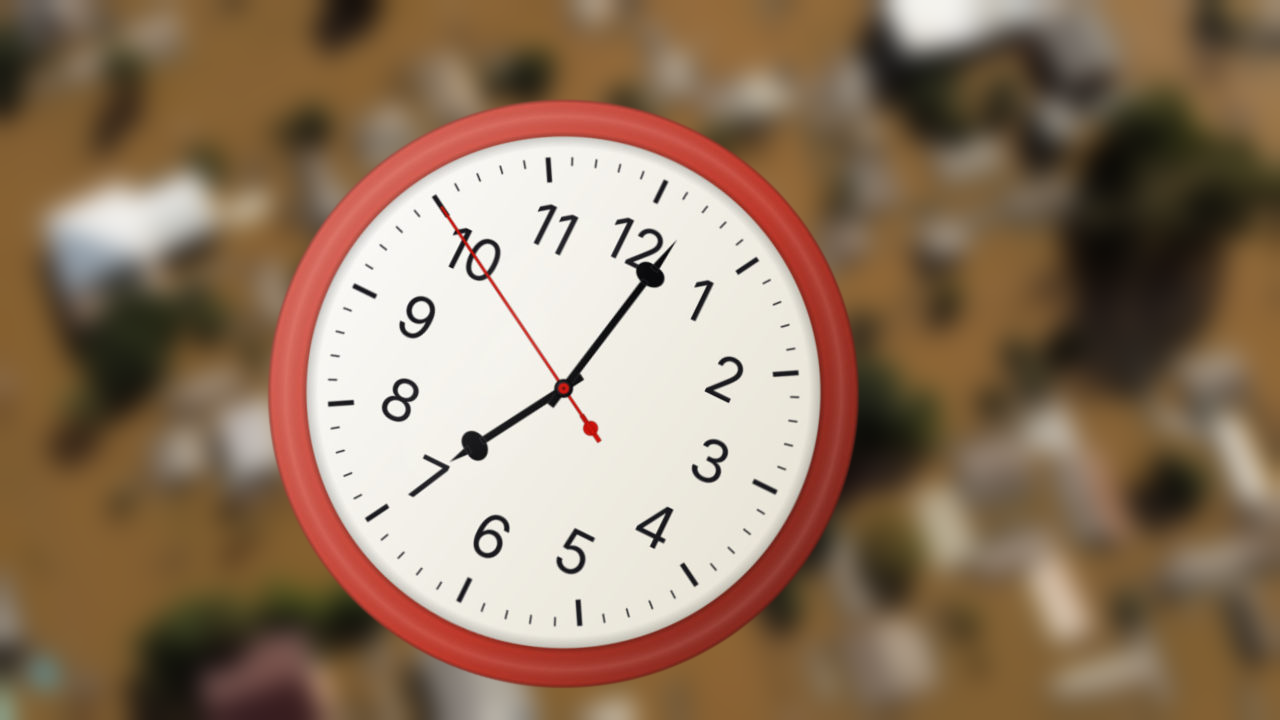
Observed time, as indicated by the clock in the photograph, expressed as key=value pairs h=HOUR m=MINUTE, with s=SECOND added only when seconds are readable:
h=7 m=1 s=50
